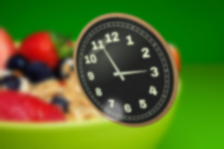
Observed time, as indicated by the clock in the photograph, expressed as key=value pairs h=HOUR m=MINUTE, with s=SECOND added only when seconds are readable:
h=2 m=56
